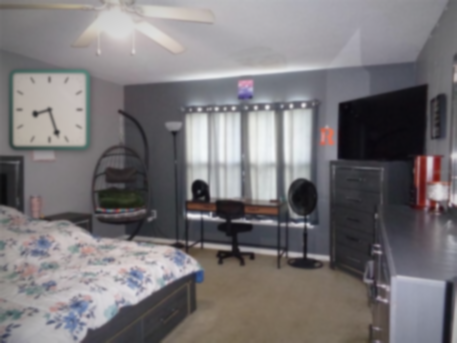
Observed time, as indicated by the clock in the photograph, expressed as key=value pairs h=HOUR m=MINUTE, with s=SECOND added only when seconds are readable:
h=8 m=27
